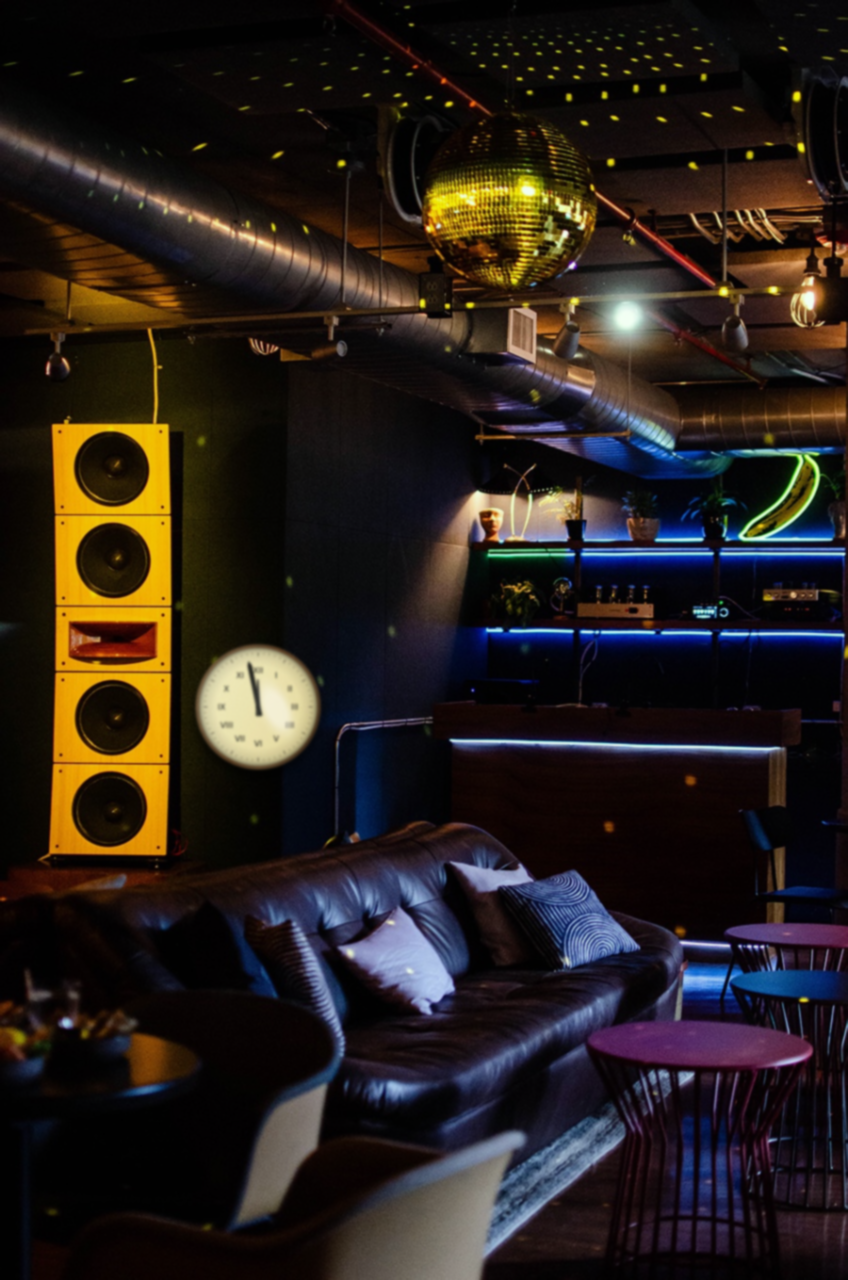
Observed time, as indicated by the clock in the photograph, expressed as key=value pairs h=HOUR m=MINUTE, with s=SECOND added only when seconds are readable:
h=11 m=58
